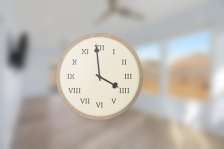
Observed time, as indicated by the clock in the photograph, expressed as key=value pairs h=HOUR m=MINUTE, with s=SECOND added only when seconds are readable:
h=3 m=59
